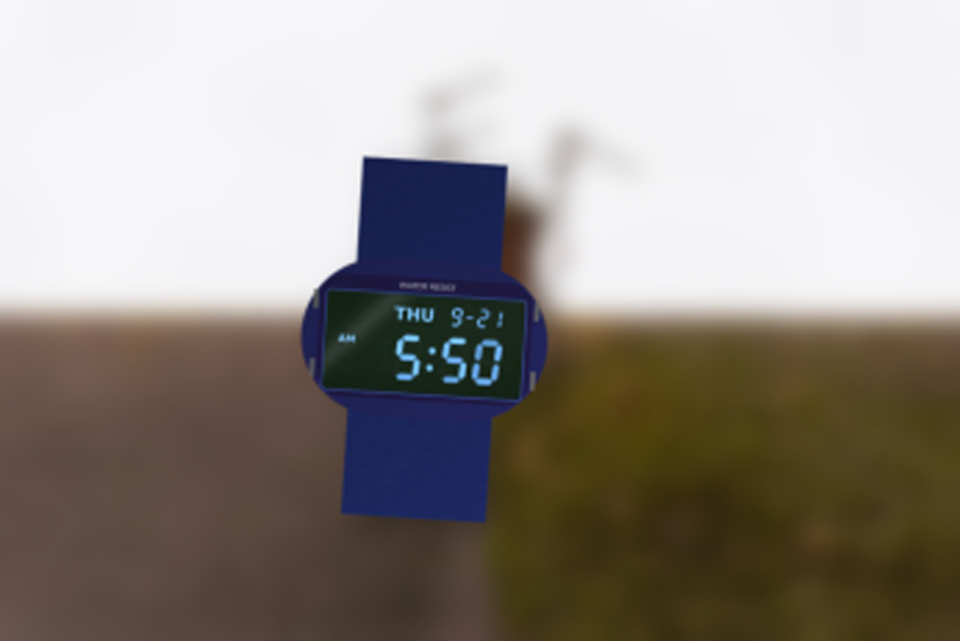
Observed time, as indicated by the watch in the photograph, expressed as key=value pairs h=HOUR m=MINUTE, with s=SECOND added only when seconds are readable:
h=5 m=50
